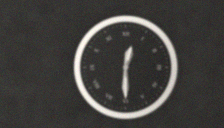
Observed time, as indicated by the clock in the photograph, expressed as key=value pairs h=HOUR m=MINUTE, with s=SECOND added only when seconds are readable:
h=12 m=30
